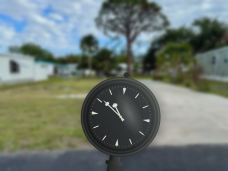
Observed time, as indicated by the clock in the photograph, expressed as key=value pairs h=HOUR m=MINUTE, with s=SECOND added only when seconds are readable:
h=10 m=51
